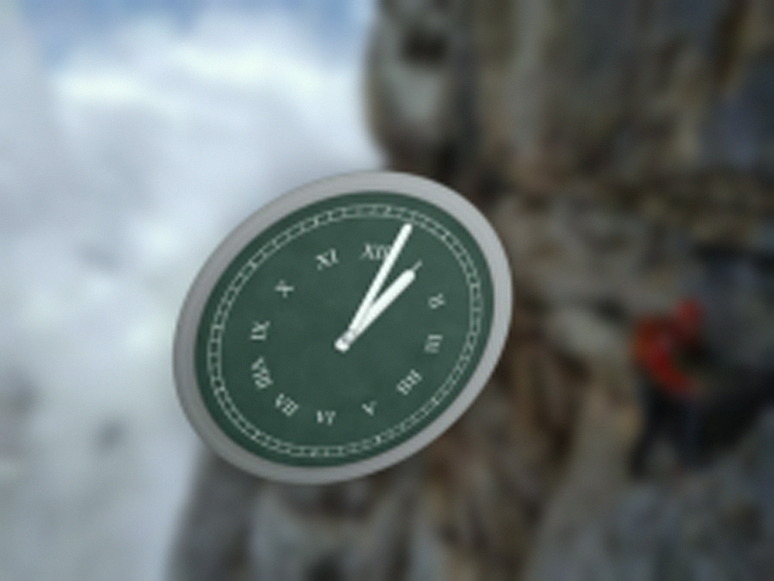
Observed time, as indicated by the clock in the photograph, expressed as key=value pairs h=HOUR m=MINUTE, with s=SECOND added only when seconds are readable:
h=1 m=2
